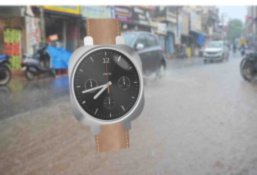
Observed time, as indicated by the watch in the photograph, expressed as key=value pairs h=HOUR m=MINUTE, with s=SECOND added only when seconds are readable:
h=7 m=43
